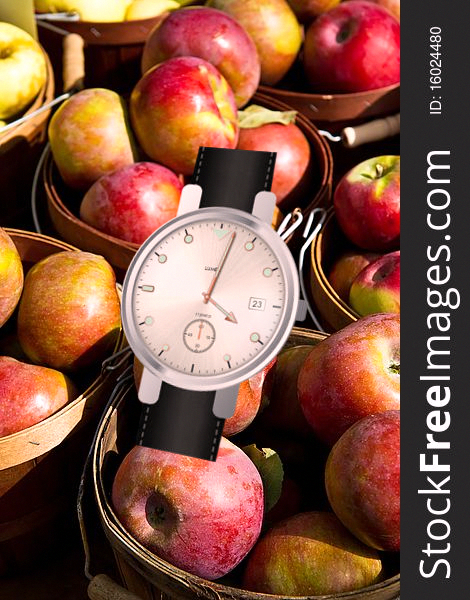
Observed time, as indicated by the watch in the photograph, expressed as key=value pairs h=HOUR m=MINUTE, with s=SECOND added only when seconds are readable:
h=4 m=2
